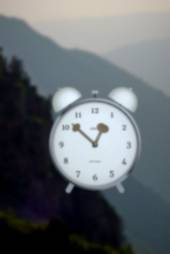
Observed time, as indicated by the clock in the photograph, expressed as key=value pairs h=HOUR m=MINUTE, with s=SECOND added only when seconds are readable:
h=12 m=52
